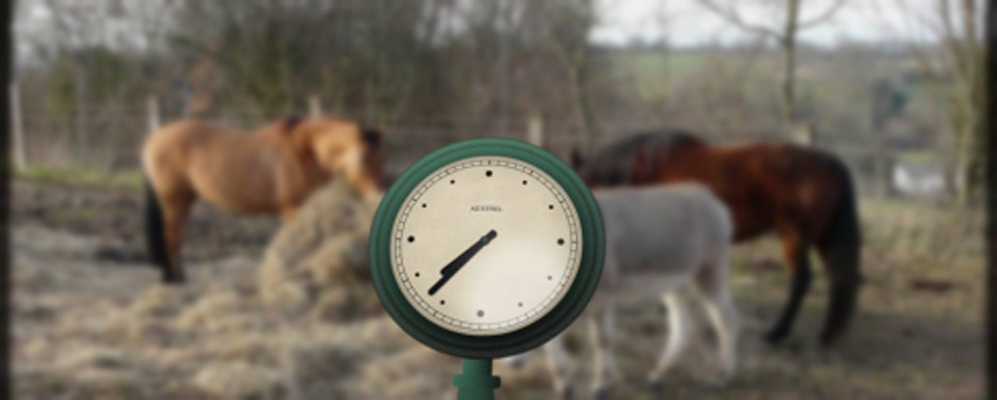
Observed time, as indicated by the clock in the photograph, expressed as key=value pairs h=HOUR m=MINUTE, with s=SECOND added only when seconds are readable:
h=7 m=37
